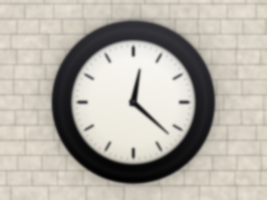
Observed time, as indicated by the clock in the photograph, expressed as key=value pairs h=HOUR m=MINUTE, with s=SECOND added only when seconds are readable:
h=12 m=22
